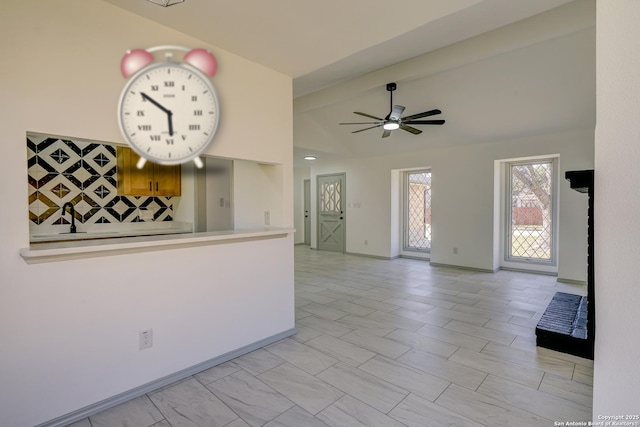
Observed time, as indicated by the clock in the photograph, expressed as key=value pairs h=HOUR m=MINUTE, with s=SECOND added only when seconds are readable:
h=5 m=51
